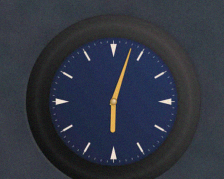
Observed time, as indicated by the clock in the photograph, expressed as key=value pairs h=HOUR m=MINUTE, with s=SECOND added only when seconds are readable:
h=6 m=3
